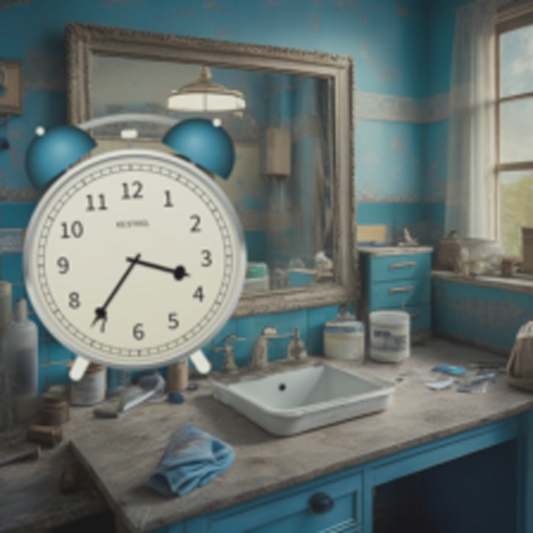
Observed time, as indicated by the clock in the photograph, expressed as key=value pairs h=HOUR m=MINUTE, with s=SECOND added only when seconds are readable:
h=3 m=36
